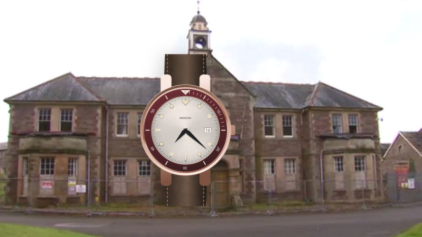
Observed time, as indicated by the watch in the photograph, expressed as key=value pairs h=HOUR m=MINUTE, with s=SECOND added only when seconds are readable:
h=7 m=22
